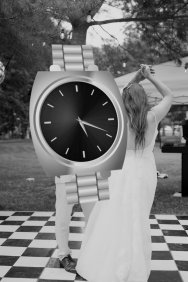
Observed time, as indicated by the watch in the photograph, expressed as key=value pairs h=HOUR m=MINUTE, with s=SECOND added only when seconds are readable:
h=5 m=19
